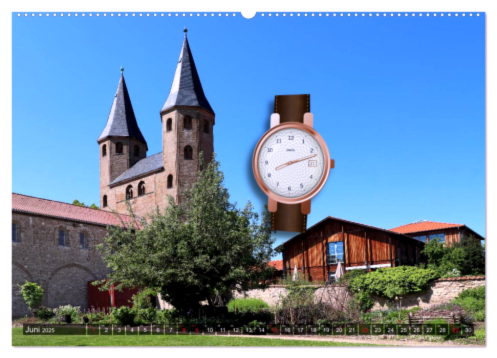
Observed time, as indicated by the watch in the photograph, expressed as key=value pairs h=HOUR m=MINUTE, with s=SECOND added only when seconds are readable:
h=8 m=12
